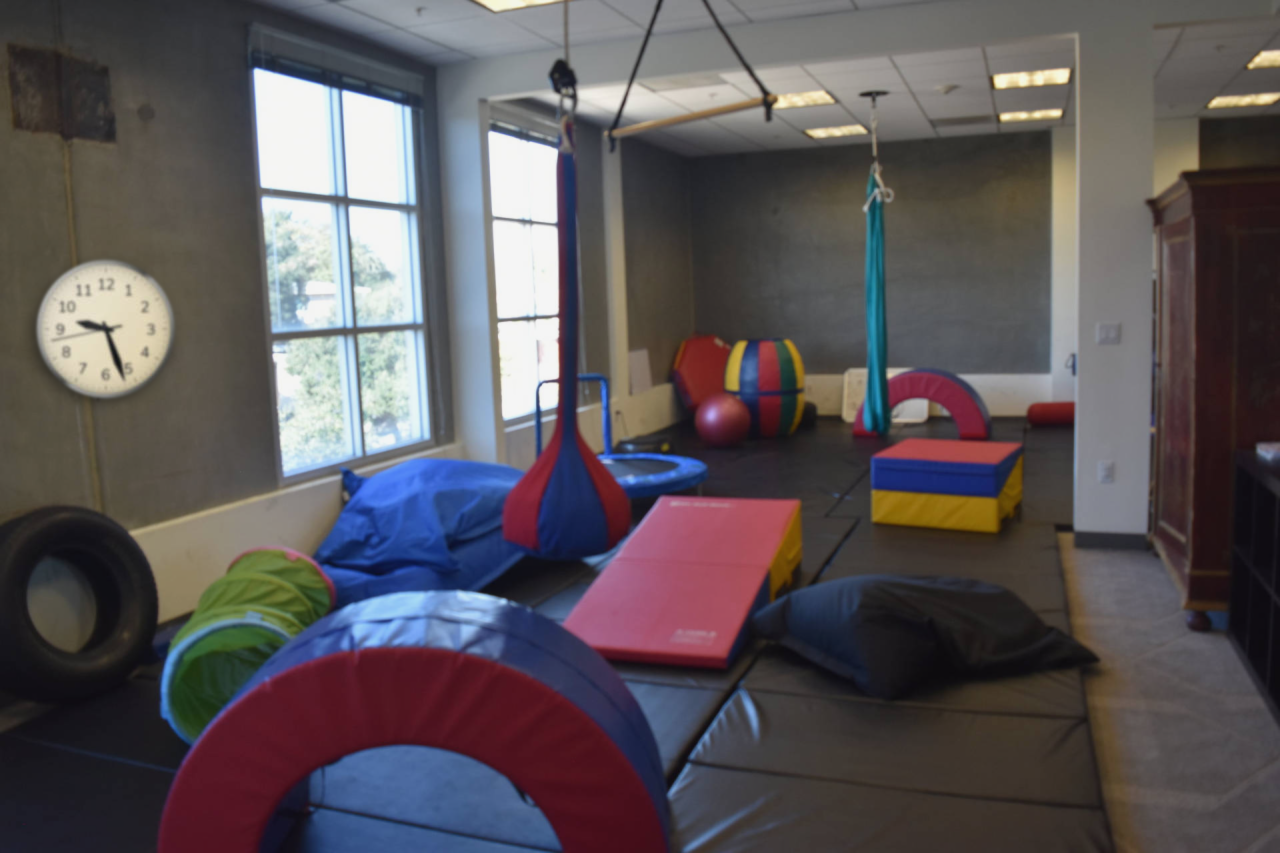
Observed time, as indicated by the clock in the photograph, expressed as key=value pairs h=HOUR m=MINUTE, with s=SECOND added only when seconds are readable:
h=9 m=26 s=43
